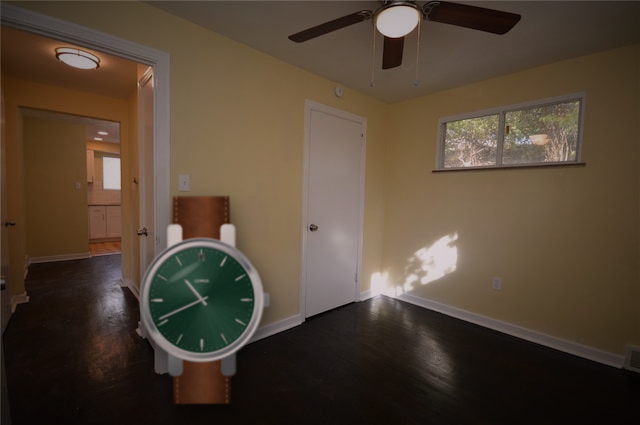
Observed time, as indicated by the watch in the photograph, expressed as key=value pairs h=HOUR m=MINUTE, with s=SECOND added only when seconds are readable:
h=10 m=41
